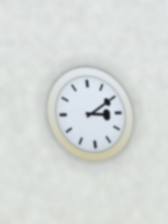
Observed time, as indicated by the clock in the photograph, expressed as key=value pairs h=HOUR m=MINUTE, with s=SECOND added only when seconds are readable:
h=3 m=10
